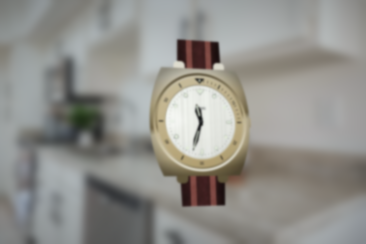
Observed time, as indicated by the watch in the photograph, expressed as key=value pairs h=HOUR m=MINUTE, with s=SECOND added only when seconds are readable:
h=11 m=33
